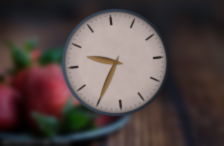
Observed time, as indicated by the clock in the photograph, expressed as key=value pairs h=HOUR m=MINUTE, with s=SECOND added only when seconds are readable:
h=9 m=35
